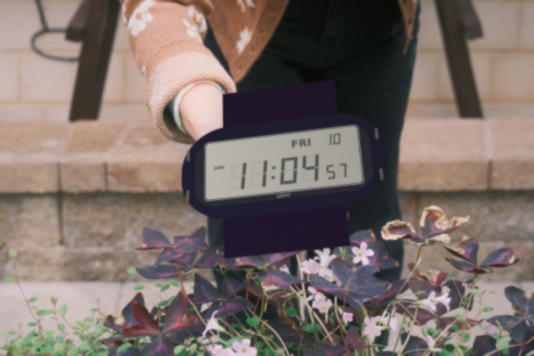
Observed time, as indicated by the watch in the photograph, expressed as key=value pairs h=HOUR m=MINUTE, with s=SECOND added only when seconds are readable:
h=11 m=4 s=57
